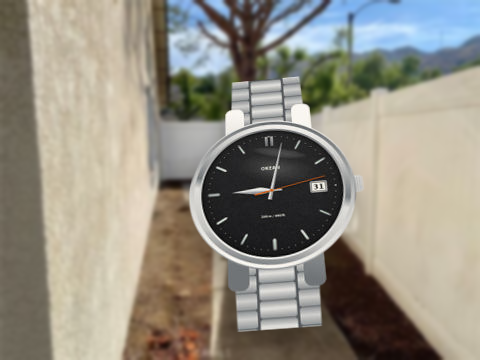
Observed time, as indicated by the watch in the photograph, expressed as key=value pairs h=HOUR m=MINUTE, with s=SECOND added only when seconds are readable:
h=9 m=2 s=13
